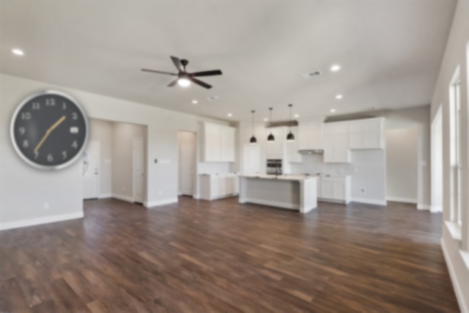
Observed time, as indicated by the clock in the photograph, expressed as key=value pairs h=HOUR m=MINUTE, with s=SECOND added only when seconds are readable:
h=1 m=36
